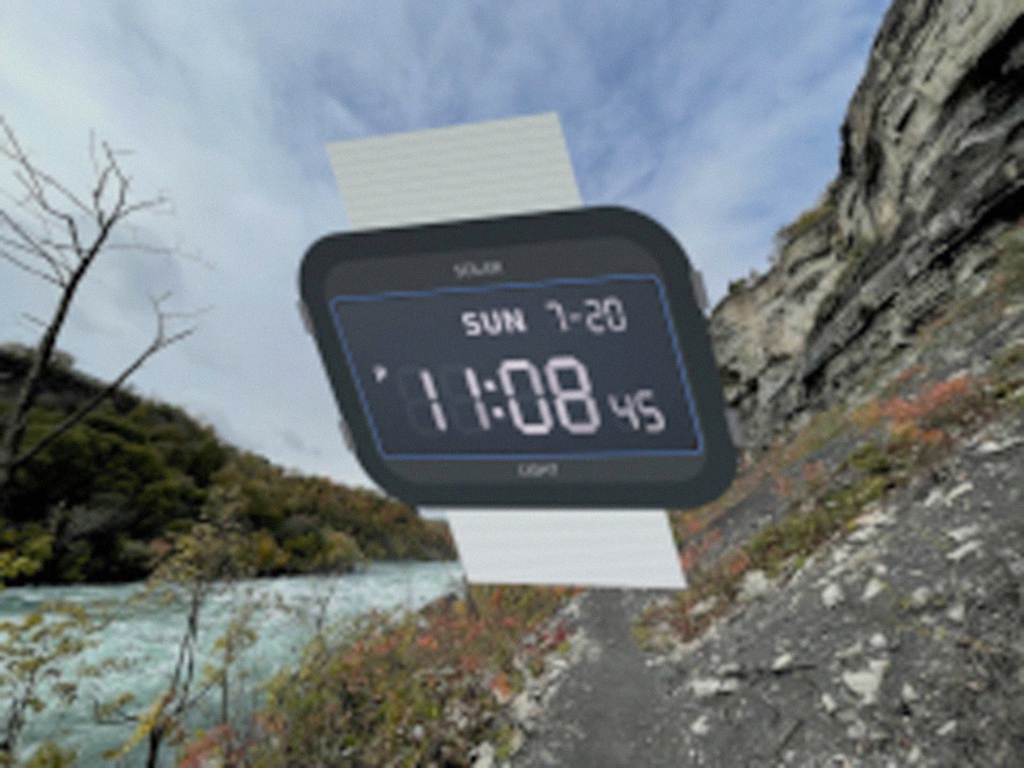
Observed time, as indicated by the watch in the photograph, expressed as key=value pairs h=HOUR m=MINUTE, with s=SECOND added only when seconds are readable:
h=11 m=8 s=45
